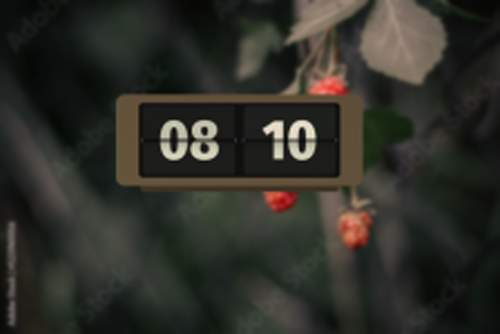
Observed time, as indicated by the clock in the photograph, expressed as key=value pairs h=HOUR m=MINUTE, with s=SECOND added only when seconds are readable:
h=8 m=10
